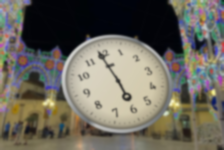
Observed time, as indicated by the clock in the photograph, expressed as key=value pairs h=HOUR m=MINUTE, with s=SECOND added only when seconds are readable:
h=5 m=59
